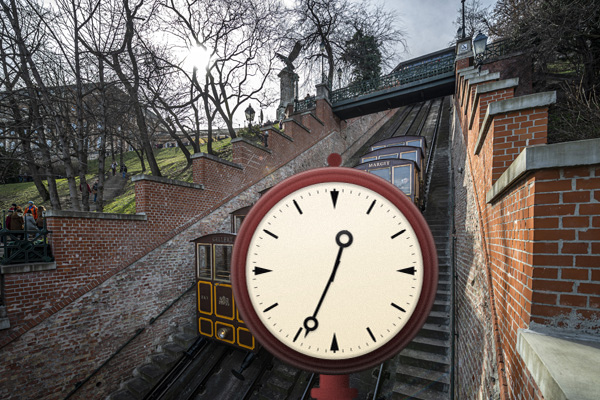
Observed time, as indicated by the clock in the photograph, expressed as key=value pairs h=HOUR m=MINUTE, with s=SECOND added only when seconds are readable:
h=12 m=34
